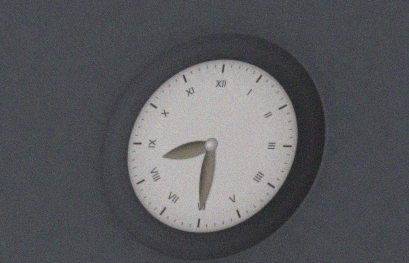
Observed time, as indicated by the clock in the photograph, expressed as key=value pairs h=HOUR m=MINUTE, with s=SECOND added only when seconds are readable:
h=8 m=30
